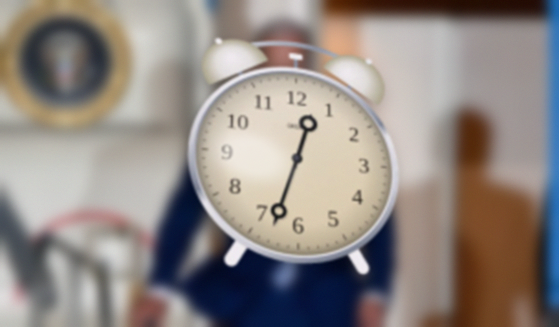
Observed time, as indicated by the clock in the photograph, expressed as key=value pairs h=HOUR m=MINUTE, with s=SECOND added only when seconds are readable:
h=12 m=33
